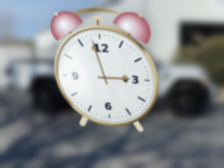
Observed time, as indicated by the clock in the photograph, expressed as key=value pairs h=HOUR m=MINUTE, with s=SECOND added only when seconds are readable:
h=2 m=58
